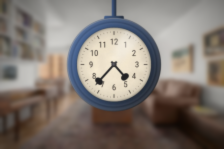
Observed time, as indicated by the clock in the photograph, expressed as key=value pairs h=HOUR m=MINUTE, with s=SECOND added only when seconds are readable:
h=4 m=37
